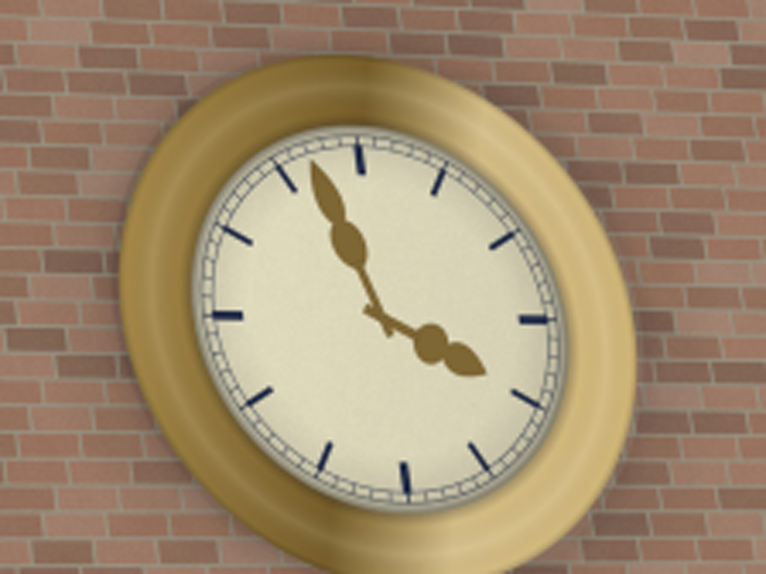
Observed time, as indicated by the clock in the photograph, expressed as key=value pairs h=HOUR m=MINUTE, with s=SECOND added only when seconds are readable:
h=3 m=57
